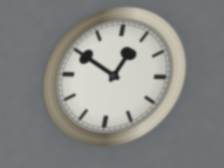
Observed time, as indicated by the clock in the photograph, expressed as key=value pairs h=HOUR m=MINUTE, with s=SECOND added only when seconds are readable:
h=12 m=50
